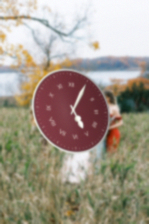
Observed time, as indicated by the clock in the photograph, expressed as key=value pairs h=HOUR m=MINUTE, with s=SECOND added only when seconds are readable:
h=5 m=5
